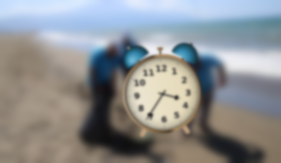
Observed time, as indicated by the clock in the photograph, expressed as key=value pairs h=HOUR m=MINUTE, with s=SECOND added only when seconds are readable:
h=3 m=36
